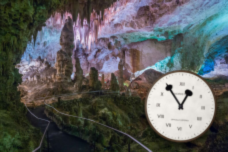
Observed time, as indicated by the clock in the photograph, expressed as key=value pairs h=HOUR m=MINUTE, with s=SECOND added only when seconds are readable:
h=12 m=54
